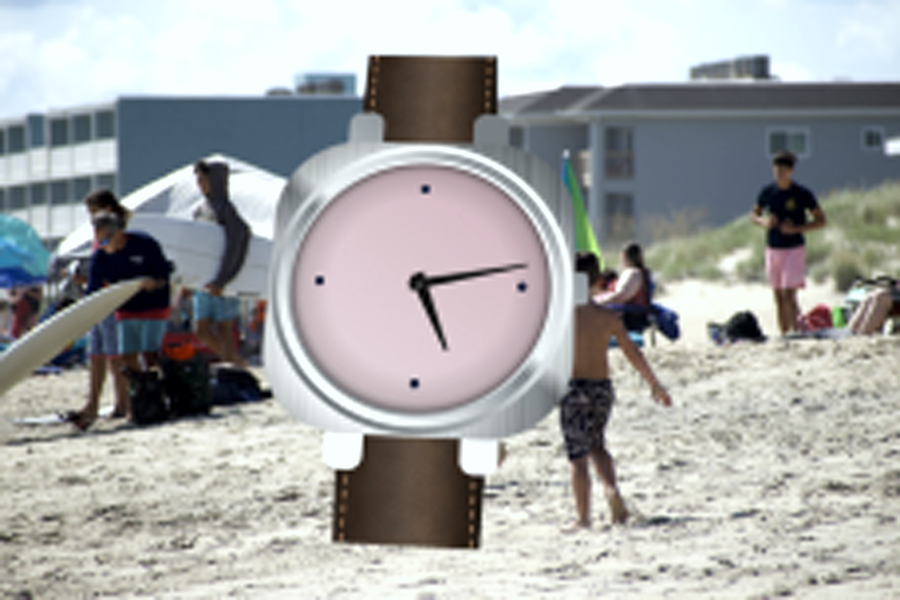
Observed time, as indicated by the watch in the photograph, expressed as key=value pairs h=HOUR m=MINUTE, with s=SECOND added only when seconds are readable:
h=5 m=13
